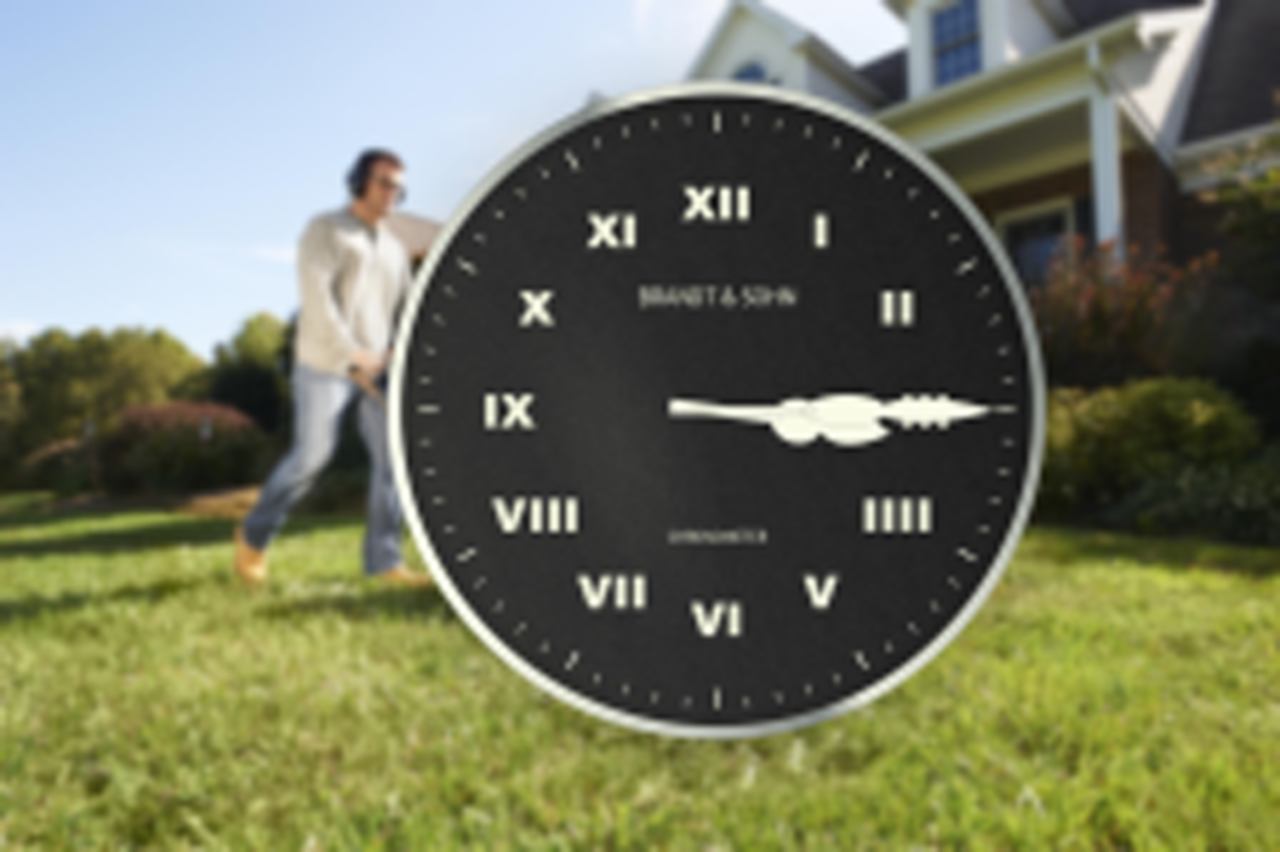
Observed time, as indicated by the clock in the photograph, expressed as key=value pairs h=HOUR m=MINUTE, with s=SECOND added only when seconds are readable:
h=3 m=15
